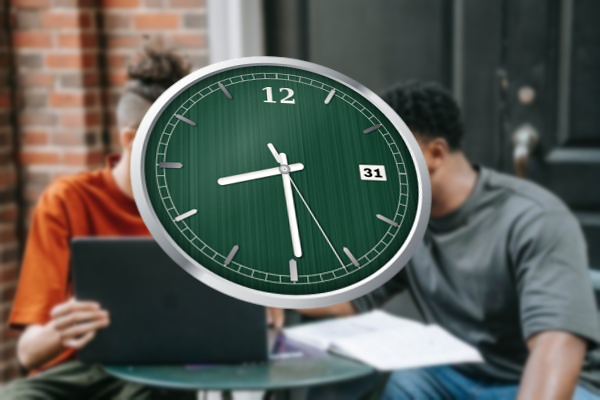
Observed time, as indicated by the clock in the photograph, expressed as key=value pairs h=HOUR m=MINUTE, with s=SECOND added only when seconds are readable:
h=8 m=29 s=26
